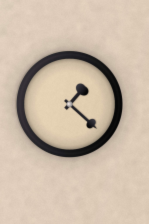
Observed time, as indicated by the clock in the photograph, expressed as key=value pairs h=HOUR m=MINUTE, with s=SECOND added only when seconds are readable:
h=1 m=22
